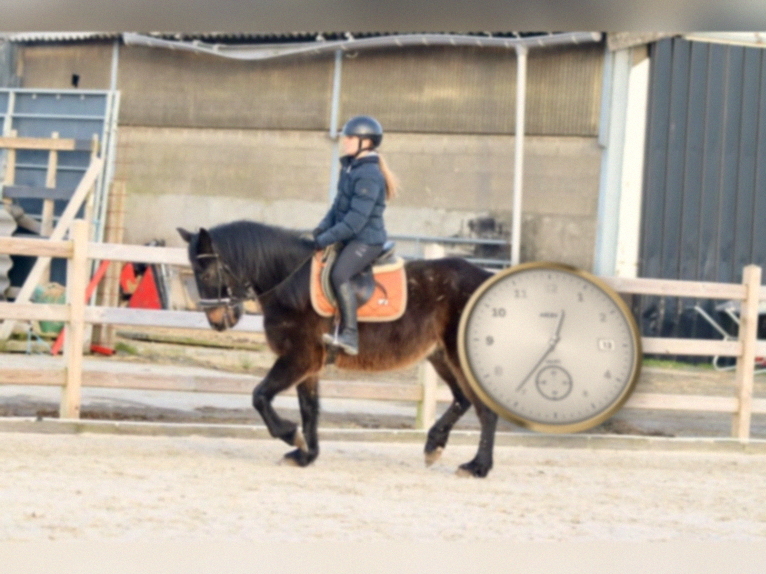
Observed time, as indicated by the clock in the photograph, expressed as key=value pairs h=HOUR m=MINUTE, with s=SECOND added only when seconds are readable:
h=12 m=36
